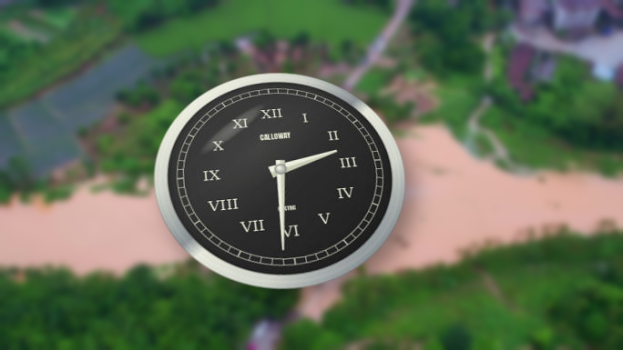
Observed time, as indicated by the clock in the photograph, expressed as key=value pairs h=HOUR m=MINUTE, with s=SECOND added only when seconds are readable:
h=2 m=31
